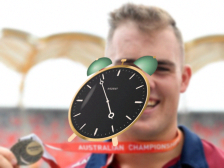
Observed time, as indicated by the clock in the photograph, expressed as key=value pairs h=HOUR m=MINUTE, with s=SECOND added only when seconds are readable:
h=4 m=54
